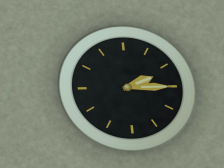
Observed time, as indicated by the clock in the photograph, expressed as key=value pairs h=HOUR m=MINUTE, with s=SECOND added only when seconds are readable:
h=2 m=15
